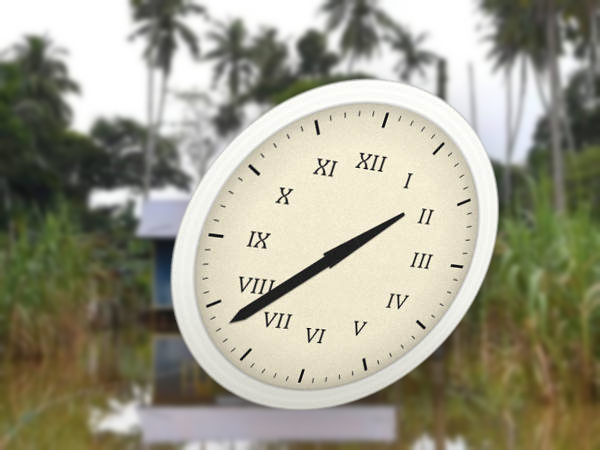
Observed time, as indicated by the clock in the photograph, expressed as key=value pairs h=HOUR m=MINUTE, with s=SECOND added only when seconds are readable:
h=1 m=38
